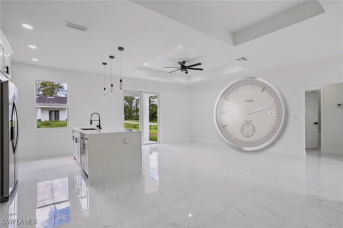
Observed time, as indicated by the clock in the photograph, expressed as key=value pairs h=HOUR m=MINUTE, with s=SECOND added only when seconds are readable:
h=2 m=12
